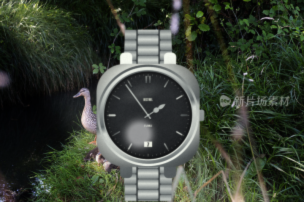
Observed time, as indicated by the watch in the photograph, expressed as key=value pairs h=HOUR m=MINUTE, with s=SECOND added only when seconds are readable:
h=1 m=54
